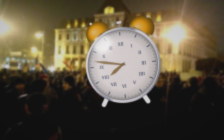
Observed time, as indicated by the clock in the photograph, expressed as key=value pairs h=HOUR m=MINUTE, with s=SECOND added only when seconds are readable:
h=7 m=47
